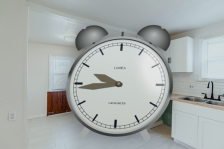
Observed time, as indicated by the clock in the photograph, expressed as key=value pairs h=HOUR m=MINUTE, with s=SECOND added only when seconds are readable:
h=9 m=44
